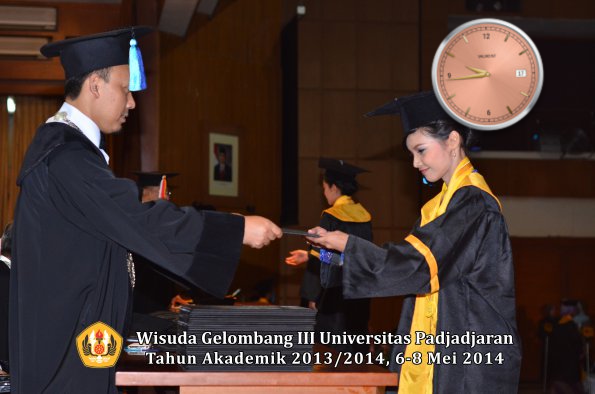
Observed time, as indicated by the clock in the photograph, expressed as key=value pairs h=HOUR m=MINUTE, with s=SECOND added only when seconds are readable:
h=9 m=44
